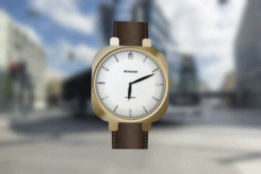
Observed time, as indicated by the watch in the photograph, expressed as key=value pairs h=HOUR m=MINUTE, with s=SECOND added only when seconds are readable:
h=6 m=11
